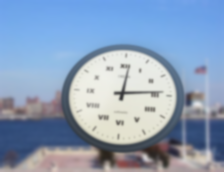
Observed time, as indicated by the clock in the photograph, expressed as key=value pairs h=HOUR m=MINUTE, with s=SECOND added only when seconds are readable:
h=12 m=14
